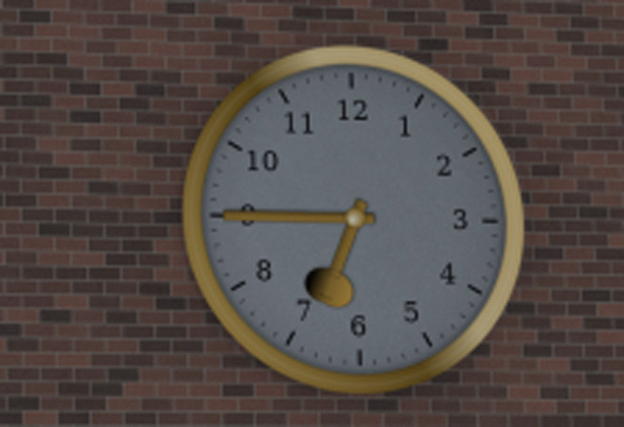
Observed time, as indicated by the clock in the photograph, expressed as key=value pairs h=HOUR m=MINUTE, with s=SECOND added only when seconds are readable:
h=6 m=45
